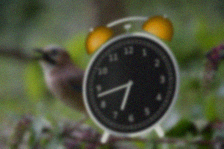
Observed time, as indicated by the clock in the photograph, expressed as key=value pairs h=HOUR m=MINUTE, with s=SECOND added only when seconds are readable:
h=6 m=43
